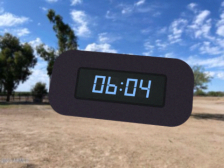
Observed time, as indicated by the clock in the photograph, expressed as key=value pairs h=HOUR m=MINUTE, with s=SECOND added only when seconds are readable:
h=6 m=4
